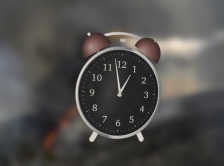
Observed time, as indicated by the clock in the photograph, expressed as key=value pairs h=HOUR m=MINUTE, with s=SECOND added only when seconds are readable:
h=12 m=58
